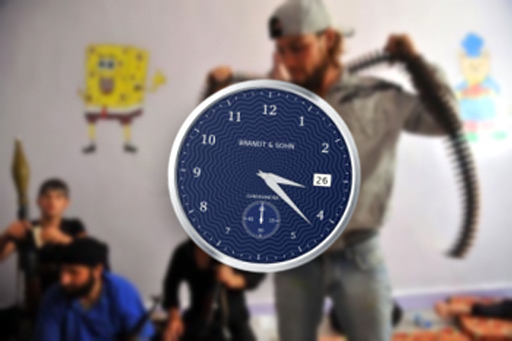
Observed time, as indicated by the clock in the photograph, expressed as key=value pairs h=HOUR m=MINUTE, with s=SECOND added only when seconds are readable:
h=3 m=22
